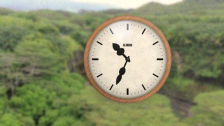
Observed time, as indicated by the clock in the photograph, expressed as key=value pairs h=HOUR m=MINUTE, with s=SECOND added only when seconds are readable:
h=10 m=34
